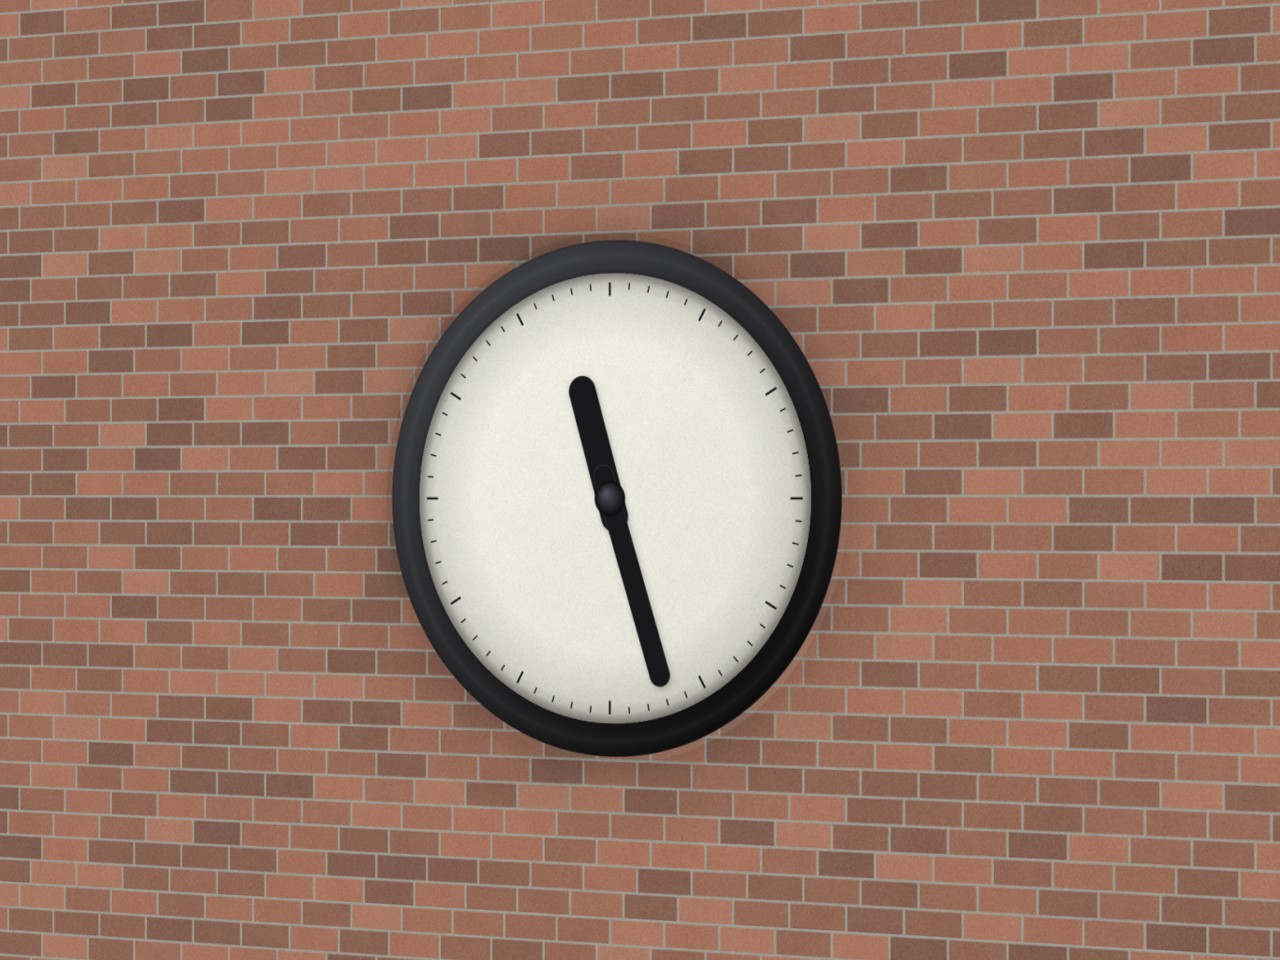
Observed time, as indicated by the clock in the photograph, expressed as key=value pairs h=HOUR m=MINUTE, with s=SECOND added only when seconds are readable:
h=11 m=27
